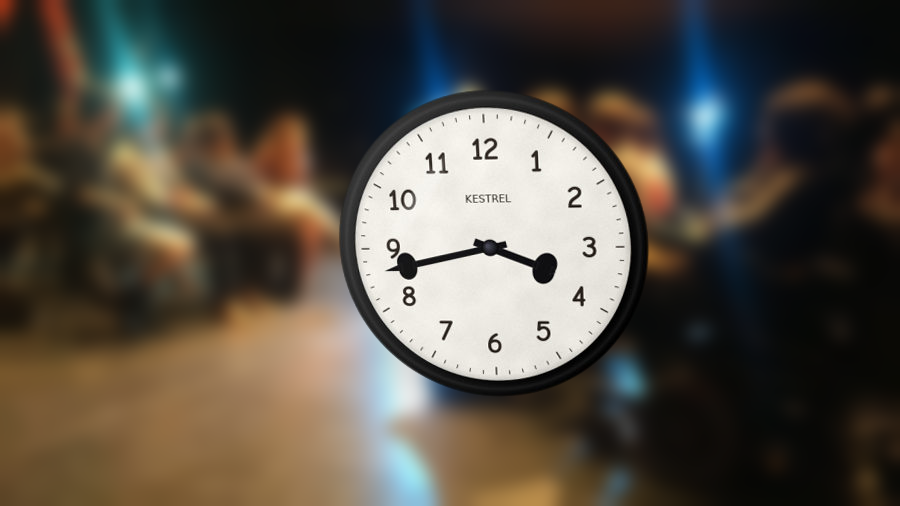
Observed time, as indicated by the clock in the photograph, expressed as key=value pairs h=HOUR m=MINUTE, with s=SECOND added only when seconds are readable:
h=3 m=43
